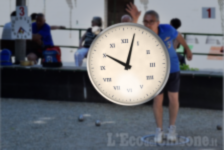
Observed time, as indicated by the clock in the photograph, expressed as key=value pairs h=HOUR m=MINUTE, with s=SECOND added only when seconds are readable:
h=10 m=3
